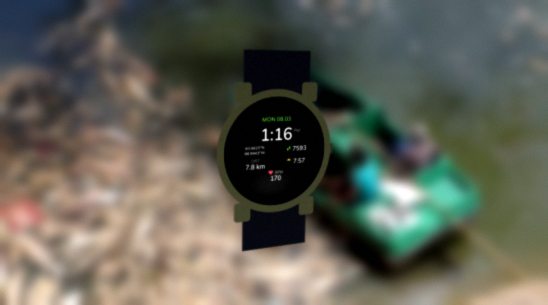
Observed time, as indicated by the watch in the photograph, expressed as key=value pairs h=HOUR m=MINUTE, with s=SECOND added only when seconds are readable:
h=1 m=16
